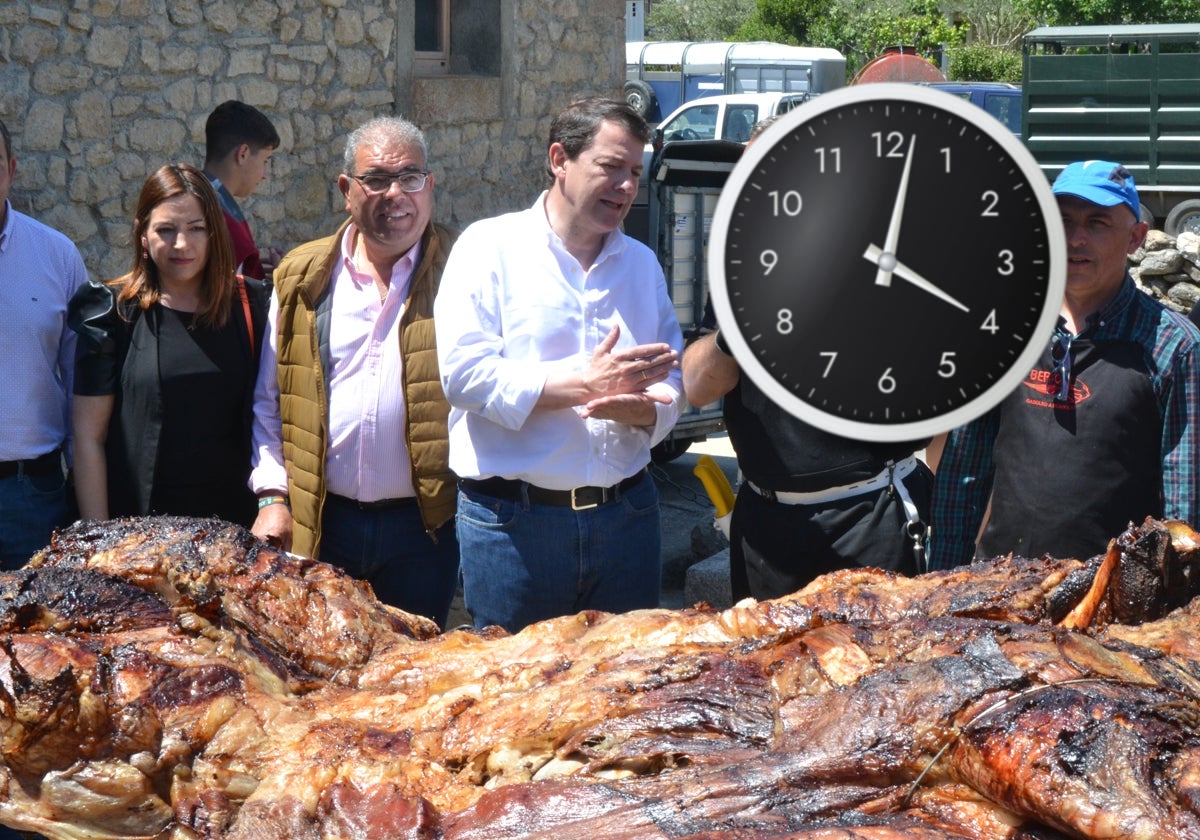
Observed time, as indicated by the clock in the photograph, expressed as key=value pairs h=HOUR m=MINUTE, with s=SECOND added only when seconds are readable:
h=4 m=2
